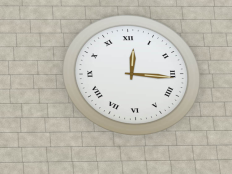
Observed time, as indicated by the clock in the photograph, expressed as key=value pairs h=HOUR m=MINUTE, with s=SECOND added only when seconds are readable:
h=12 m=16
